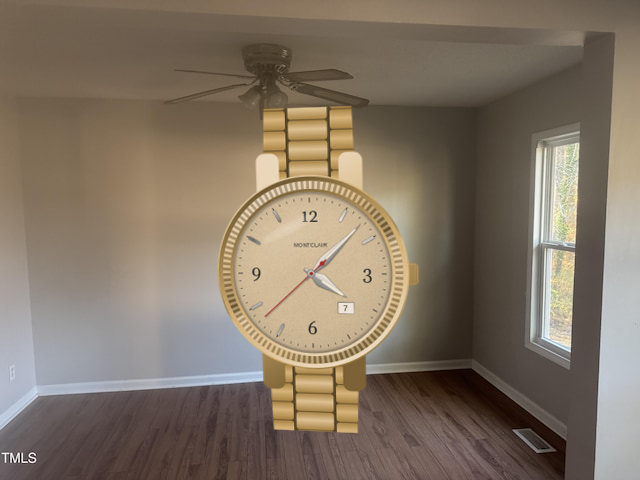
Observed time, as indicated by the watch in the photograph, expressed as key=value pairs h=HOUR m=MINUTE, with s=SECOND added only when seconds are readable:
h=4 m=7 s=38
